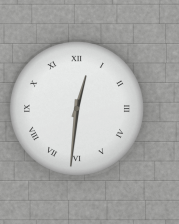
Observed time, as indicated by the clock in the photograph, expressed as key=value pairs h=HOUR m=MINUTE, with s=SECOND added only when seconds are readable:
h=12 m=31
